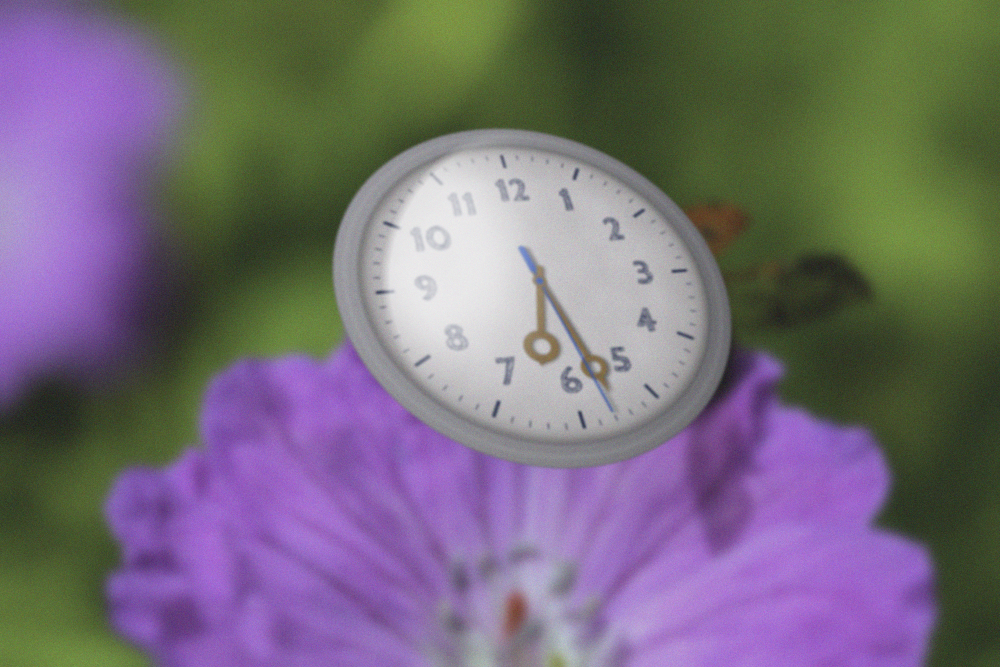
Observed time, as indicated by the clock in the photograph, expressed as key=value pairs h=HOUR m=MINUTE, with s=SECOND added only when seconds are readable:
h=6 m=27 s=28
